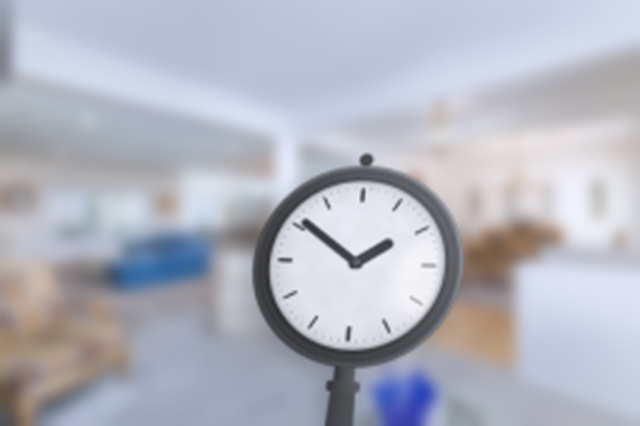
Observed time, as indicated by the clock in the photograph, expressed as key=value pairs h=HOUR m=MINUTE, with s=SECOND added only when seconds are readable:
h=1 m=51
